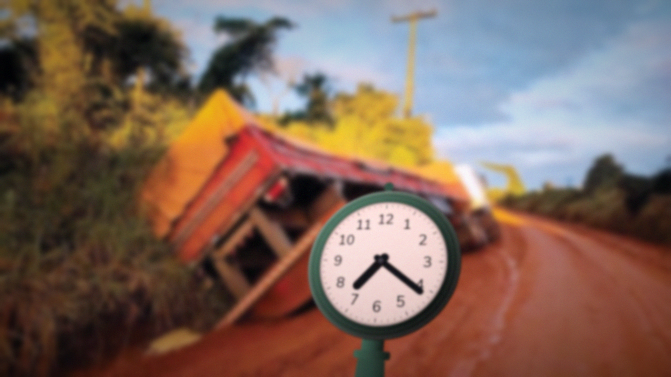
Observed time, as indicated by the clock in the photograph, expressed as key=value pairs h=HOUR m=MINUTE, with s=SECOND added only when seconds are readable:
h=7 m=21
